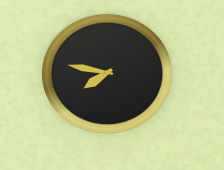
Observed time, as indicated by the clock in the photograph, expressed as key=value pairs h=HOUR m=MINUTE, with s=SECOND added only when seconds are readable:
h=7 m=47
